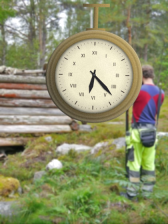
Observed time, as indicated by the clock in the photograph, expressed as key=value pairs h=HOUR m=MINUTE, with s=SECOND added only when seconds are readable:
h=6 m=23
